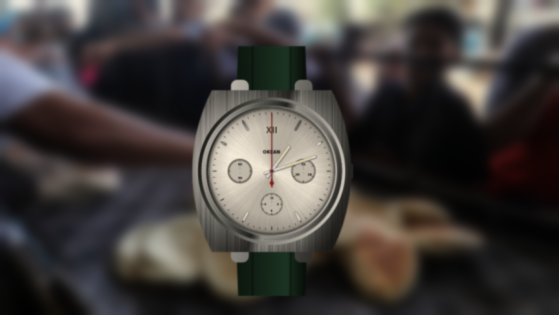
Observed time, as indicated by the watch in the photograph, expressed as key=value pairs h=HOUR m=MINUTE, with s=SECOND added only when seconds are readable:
h=1 m=12
